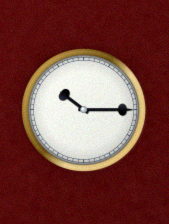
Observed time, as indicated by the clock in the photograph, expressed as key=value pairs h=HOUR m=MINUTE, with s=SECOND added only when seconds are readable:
h=10 m=15
